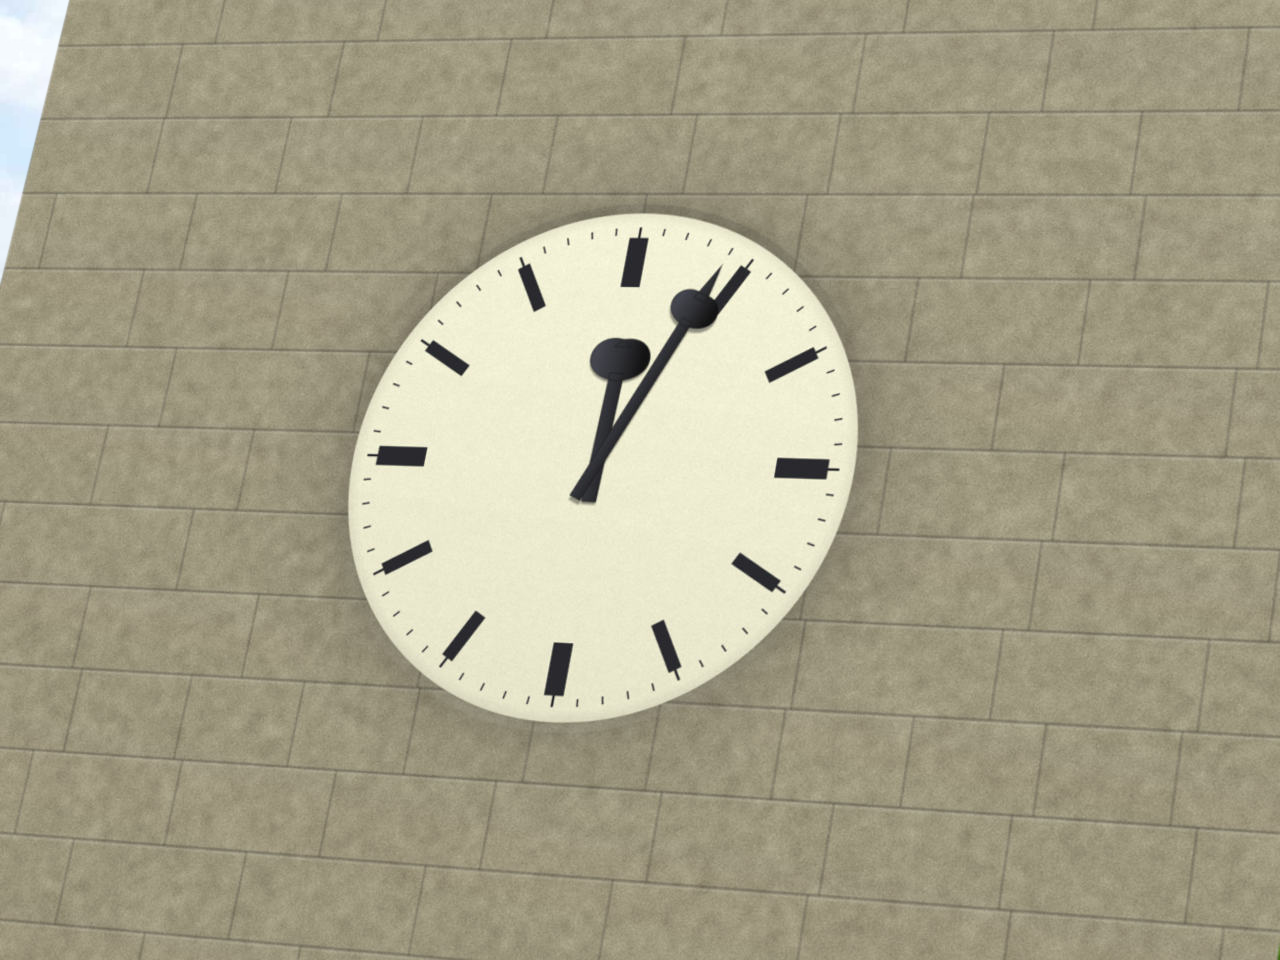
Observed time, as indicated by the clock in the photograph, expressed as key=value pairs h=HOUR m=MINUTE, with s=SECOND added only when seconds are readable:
h=12 m=4
